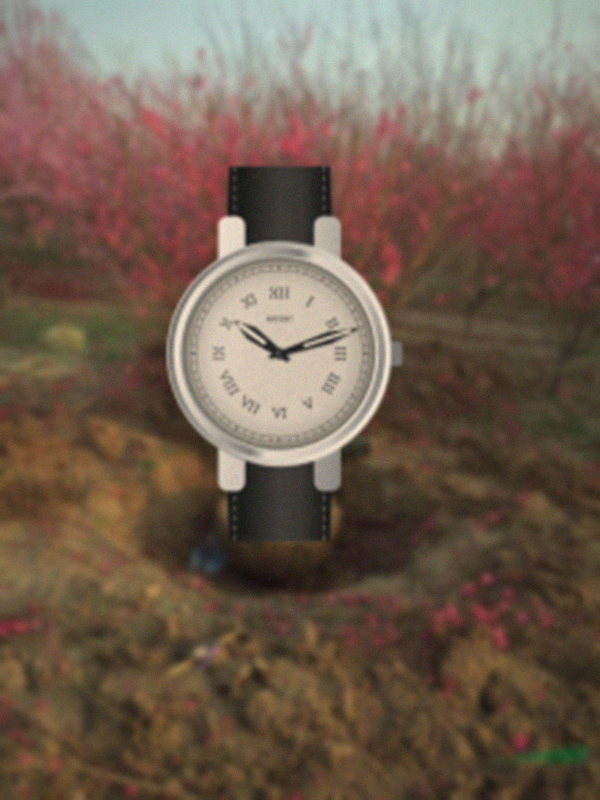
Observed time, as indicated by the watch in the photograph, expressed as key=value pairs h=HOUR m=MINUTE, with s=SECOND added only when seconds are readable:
h=10 m=12
